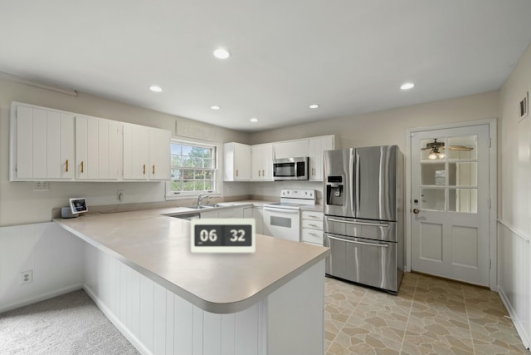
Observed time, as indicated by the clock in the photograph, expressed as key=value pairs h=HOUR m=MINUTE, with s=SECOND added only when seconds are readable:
h=6 m=32
